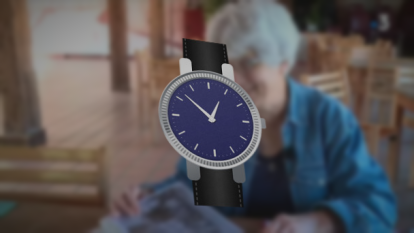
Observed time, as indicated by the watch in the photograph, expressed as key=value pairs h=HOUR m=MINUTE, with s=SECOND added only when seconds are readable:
h=12 m=52
